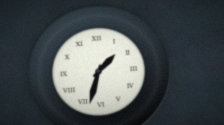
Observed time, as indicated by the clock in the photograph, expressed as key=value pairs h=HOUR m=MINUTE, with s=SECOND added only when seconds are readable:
h=1 m=33
